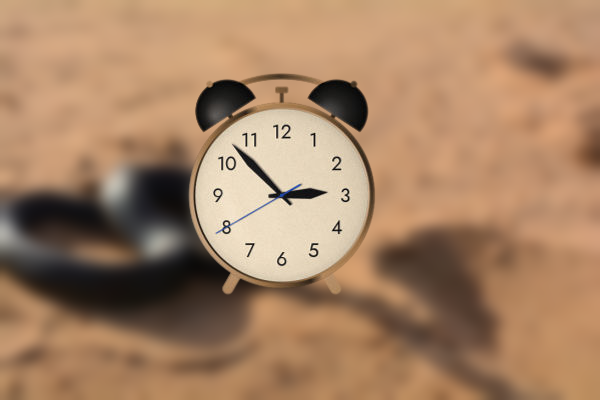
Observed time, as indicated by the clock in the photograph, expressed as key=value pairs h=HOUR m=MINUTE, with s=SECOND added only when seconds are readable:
h=2 m=52 s=40
